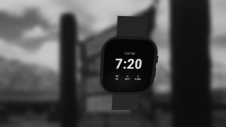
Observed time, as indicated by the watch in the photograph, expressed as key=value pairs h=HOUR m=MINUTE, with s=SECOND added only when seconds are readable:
h=7 m=20
